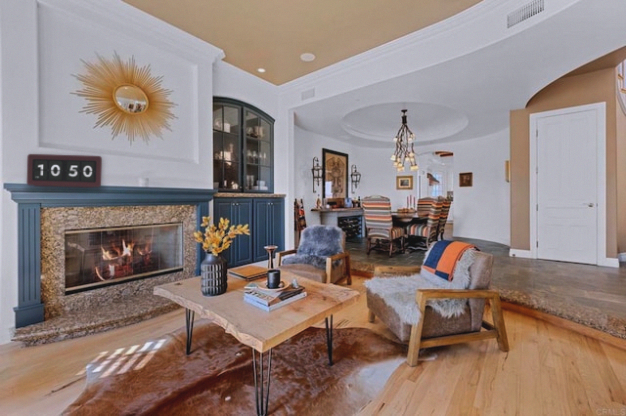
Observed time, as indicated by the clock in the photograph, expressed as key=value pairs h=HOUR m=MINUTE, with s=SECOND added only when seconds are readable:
h=10 m=50
